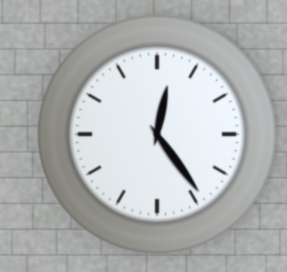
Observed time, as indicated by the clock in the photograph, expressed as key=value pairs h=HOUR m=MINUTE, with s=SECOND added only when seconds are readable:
h=12 m=24
